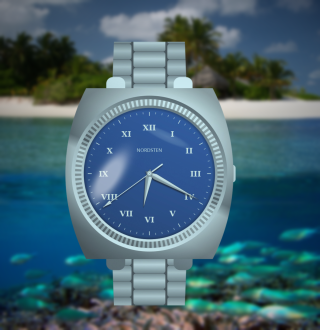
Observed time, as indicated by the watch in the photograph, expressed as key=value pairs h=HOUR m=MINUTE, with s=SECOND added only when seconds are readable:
h=6 m=19 s=39
